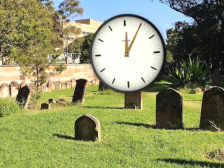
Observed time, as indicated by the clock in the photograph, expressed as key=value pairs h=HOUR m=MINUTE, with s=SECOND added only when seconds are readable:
h=12 m=5
